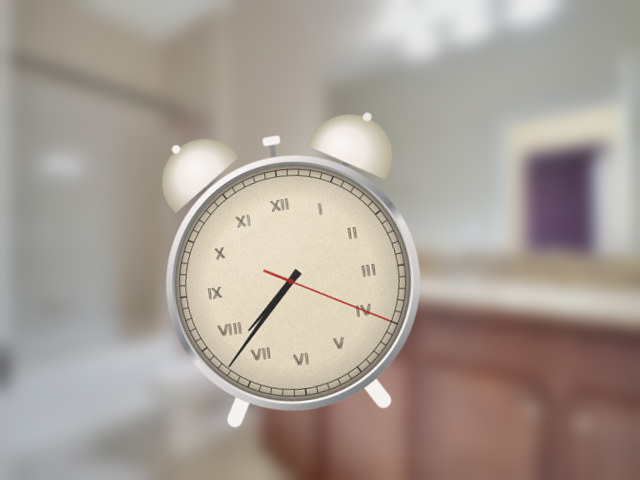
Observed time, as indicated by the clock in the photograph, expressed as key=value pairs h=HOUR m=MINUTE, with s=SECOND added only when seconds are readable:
h=7 m=37 s=20
